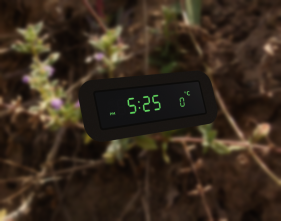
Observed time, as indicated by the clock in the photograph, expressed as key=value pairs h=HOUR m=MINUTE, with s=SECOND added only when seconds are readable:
h=5 m=25
